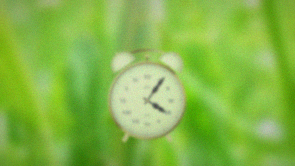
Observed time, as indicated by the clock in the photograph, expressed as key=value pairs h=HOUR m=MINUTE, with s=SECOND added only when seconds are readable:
h=4 m=6
